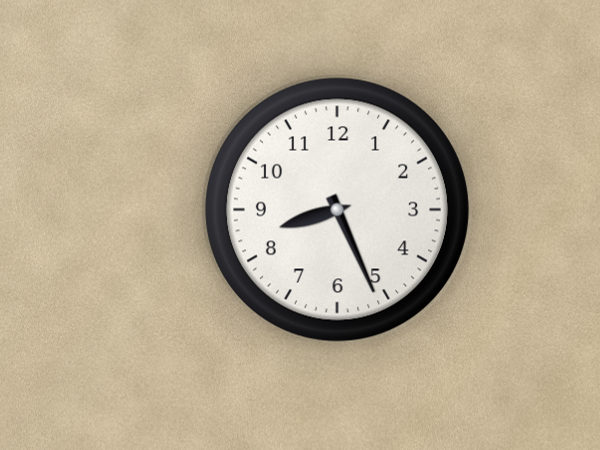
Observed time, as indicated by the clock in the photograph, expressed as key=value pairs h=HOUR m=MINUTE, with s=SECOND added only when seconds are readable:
h=8 m=26
